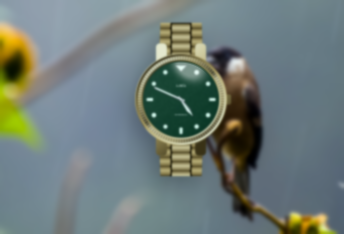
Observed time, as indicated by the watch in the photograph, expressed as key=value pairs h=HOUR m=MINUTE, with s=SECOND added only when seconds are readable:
h=4 m=49
